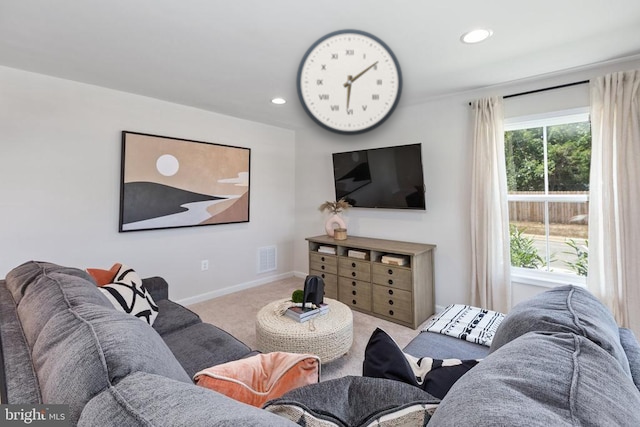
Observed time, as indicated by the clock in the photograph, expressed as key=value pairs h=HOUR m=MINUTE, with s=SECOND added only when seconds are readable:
h=6 m=9
